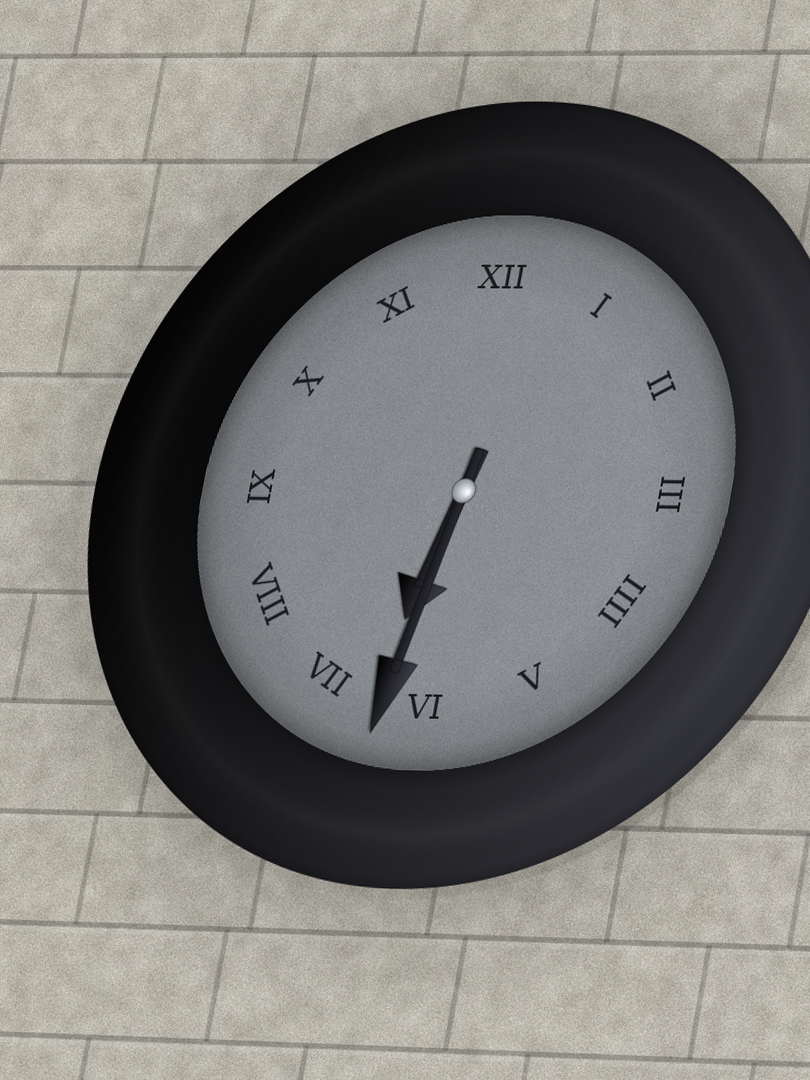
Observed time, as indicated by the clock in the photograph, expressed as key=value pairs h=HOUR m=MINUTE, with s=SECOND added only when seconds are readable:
h=6 m=32
